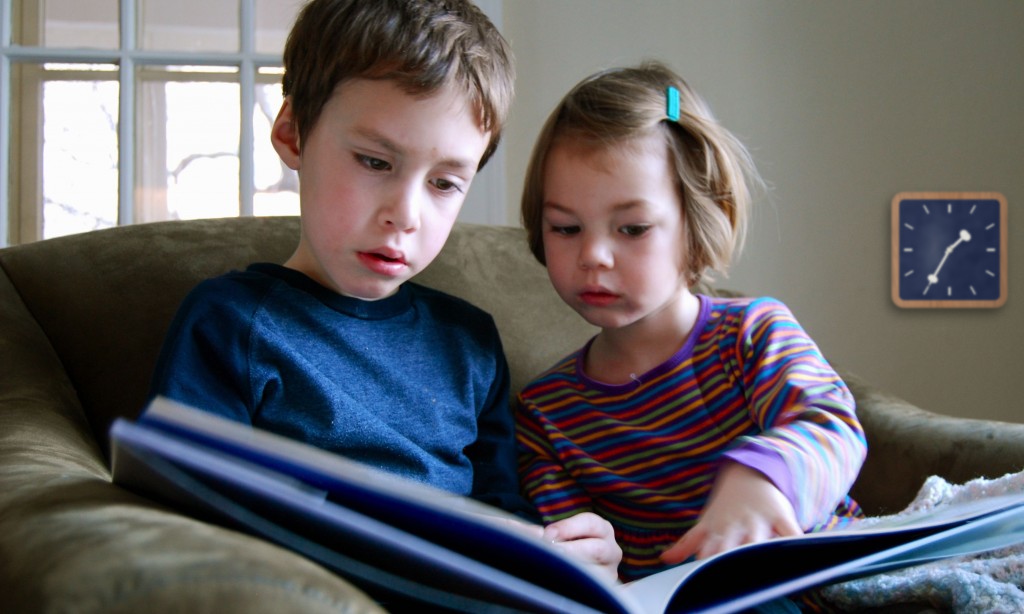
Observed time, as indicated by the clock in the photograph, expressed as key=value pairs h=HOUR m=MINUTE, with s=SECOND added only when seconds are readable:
h=1 m=35
